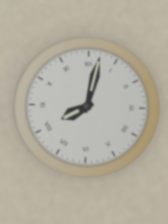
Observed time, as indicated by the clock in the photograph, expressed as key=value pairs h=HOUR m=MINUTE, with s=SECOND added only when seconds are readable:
h=8 m=2
